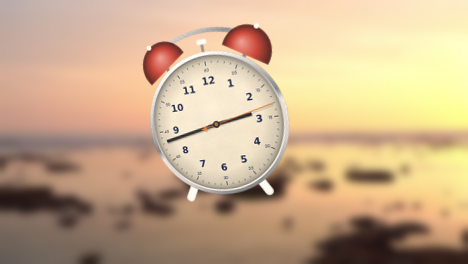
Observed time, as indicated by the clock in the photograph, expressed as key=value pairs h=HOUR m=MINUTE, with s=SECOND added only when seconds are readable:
h=2 m=43 s=13
